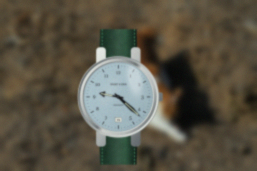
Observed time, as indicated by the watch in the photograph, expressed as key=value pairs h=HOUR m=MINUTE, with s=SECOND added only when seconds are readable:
h=9 m=22
